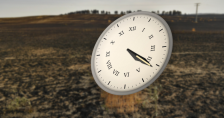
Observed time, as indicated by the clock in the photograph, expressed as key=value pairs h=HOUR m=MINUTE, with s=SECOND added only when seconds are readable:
h=4 m=21
